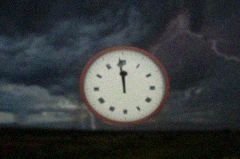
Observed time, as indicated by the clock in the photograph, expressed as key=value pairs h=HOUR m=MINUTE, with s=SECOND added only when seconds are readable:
h=11 m=59
